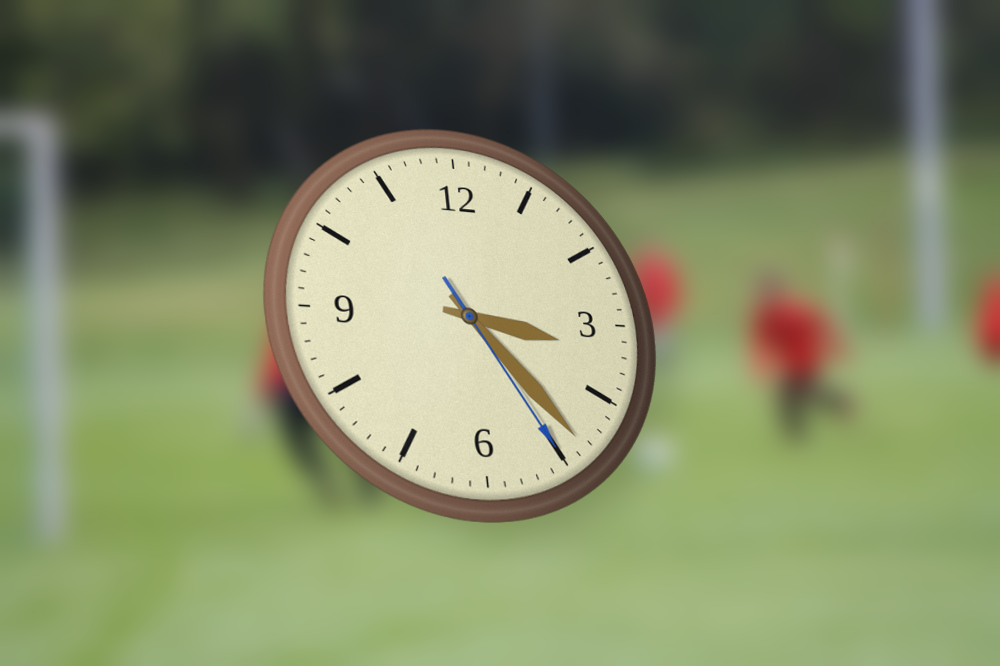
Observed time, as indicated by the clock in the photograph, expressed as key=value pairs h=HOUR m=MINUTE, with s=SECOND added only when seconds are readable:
h=3 m=23 s=25
